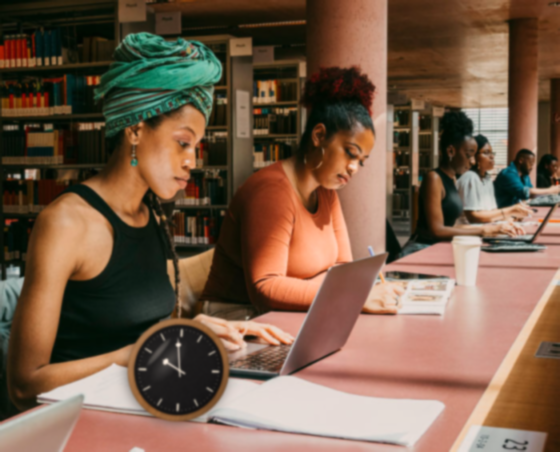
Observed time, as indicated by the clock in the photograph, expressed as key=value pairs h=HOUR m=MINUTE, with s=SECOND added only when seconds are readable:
h=9 m=59
